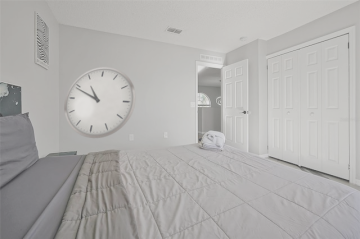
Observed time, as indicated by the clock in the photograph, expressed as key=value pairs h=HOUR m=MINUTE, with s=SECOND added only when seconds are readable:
h=10 m=49
